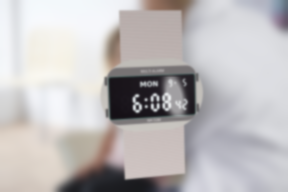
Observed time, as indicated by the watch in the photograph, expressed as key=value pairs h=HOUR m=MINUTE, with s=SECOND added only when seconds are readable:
h=6 m=8 s=42
